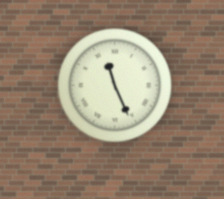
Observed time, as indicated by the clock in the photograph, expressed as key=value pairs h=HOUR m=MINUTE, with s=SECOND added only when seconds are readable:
h=11 m=26
